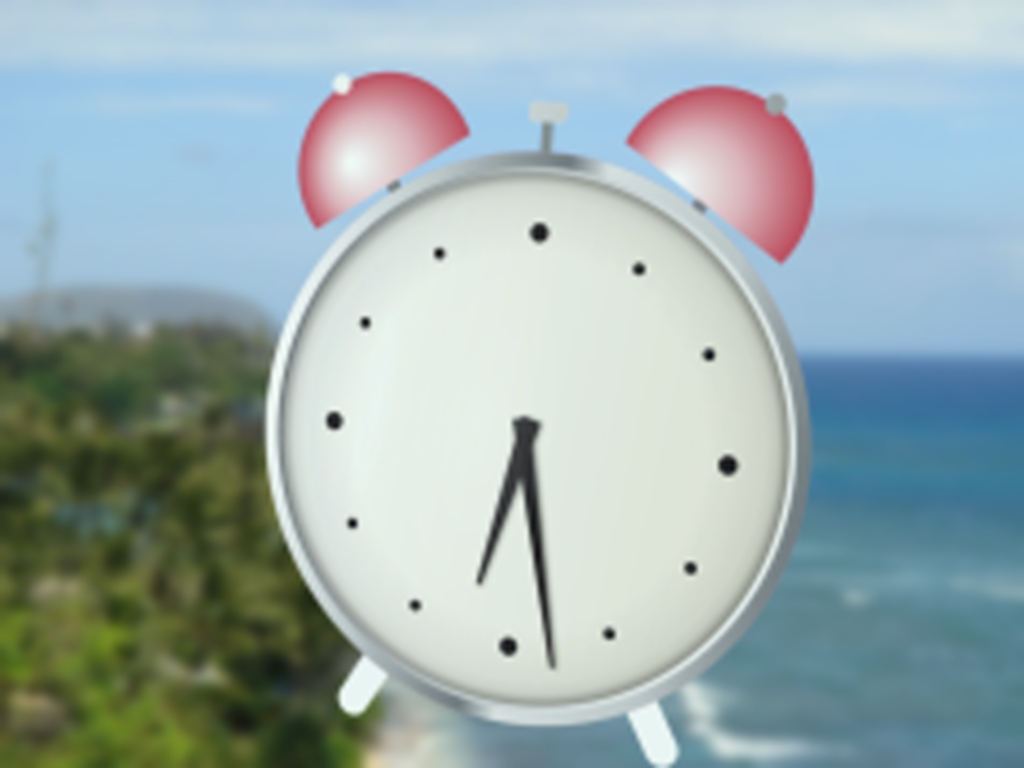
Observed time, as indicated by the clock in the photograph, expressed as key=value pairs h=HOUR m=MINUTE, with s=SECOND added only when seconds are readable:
h=6 m=28
